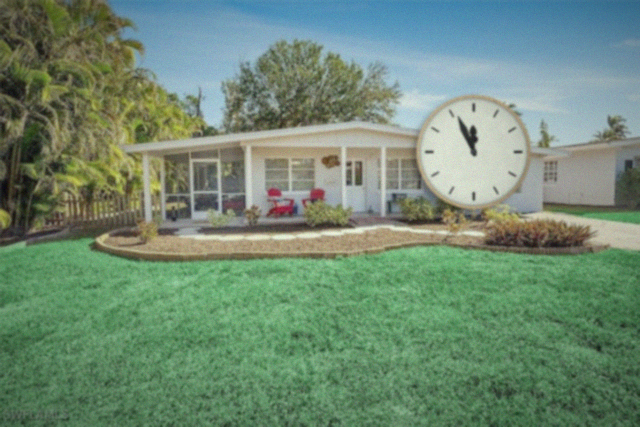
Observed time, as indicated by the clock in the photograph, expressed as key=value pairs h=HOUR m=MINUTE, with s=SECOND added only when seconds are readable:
h=11 m=56
